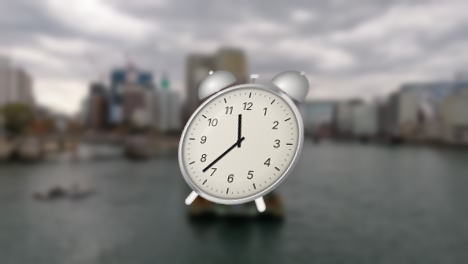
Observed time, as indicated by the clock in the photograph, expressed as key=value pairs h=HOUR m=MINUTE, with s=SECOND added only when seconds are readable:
h=11 m=37
